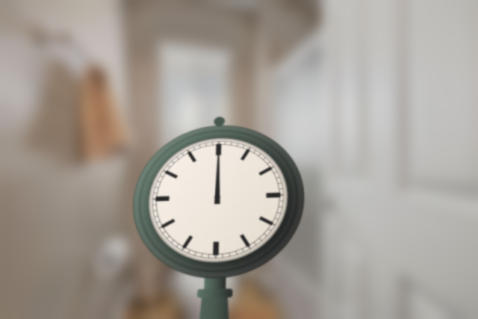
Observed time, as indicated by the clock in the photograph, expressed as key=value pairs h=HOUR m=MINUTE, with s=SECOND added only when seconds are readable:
h=12 m=0
